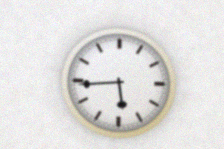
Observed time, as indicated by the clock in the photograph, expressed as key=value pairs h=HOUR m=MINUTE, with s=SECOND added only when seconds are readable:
h=5 m=44
